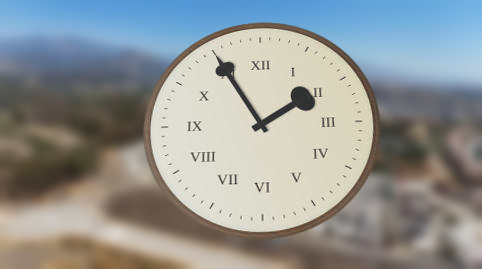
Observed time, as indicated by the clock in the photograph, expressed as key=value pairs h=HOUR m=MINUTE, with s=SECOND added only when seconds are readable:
h=1 m=55
